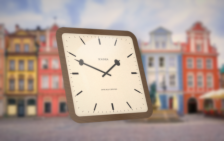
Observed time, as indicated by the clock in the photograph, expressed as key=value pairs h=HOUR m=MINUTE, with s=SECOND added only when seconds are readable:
h=1 m=49
